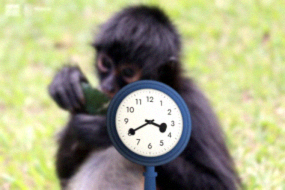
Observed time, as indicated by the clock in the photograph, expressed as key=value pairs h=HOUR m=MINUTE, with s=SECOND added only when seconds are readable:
h=3 m=40
